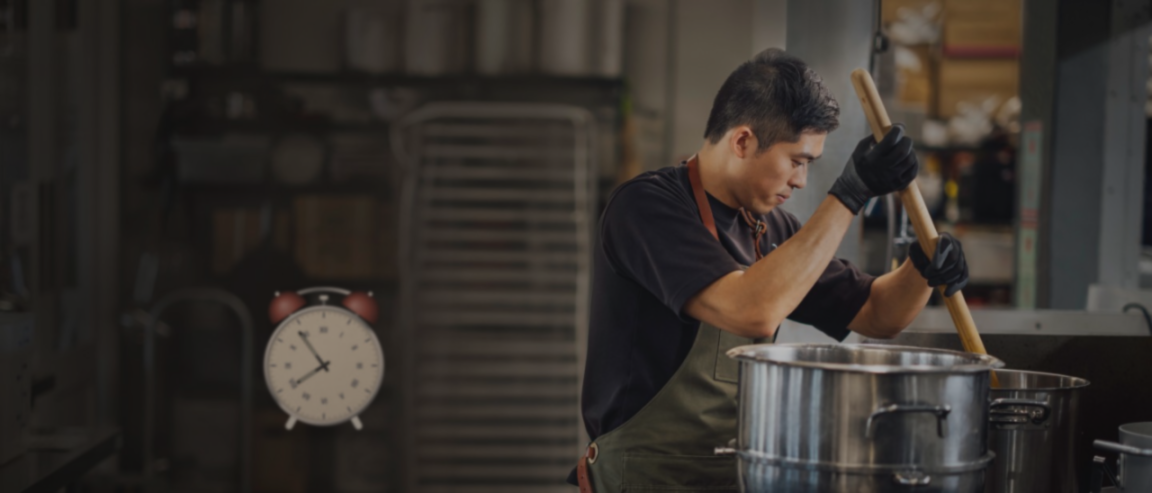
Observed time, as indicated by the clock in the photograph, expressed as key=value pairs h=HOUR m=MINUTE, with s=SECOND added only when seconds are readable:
h=7 m=54
